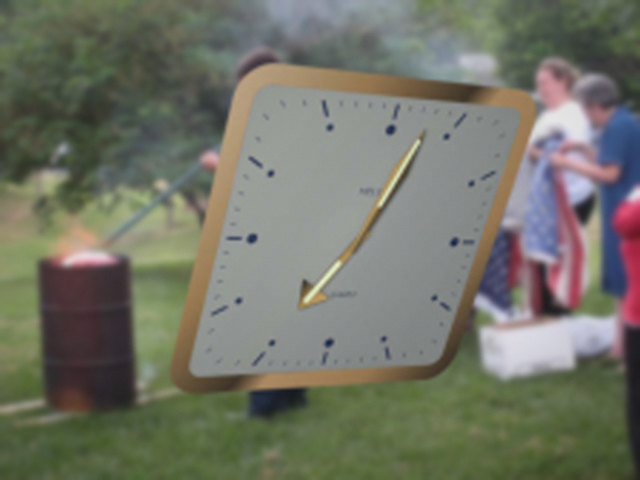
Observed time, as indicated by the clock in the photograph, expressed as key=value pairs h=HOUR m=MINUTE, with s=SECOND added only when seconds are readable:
h=7 m=3
